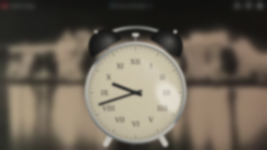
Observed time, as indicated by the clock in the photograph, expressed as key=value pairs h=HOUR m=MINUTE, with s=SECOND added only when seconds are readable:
h=9 m=42
